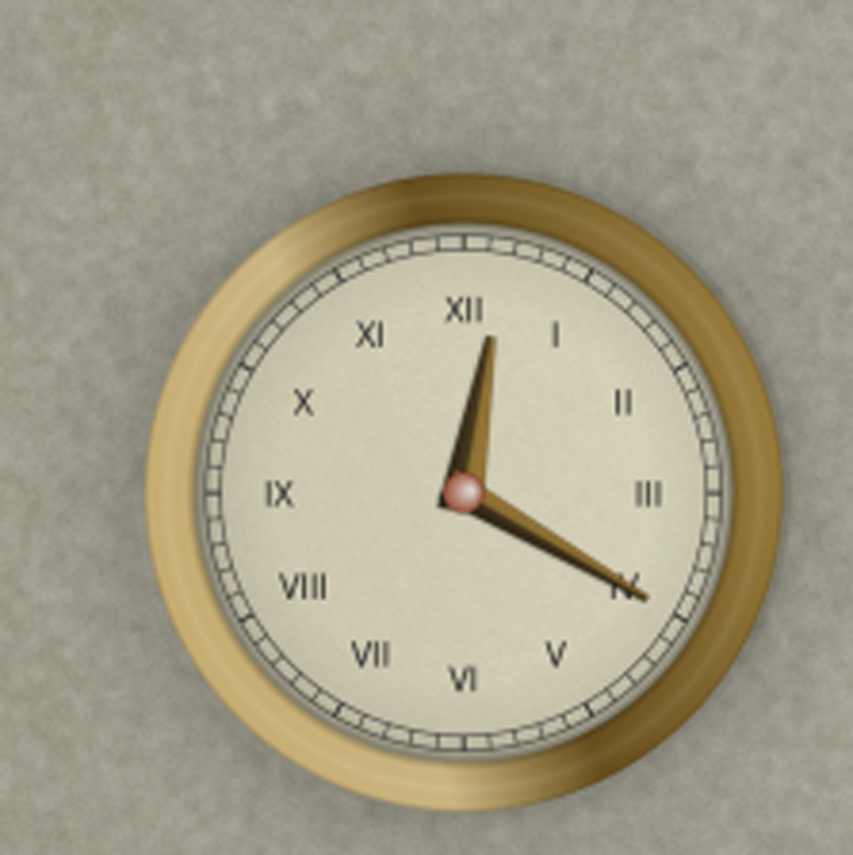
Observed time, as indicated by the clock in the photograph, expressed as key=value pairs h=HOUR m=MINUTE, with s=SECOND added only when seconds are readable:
h=12 m=20
